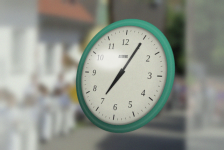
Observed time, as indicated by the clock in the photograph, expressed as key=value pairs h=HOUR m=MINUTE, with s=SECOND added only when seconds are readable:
h=7 m=5
